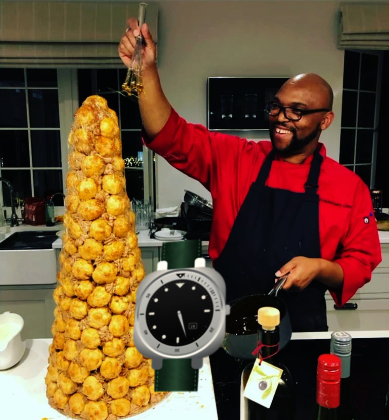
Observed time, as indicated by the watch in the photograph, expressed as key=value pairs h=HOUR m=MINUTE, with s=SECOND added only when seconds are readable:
h=5 m=27
